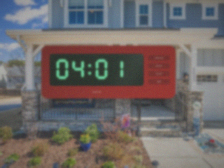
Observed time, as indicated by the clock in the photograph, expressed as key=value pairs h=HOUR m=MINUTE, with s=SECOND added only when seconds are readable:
h=4 m=1
